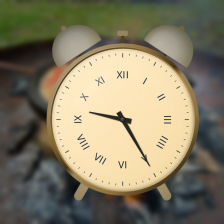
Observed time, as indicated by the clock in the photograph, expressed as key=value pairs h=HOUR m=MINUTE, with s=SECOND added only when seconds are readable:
h=9 m=25
